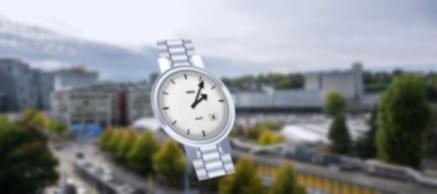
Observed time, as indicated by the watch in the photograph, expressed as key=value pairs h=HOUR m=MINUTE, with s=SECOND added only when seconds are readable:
h=2 m=6
